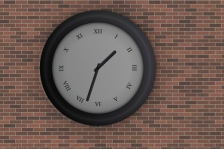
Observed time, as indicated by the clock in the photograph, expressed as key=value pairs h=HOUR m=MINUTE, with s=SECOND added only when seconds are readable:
h=1 m=33
